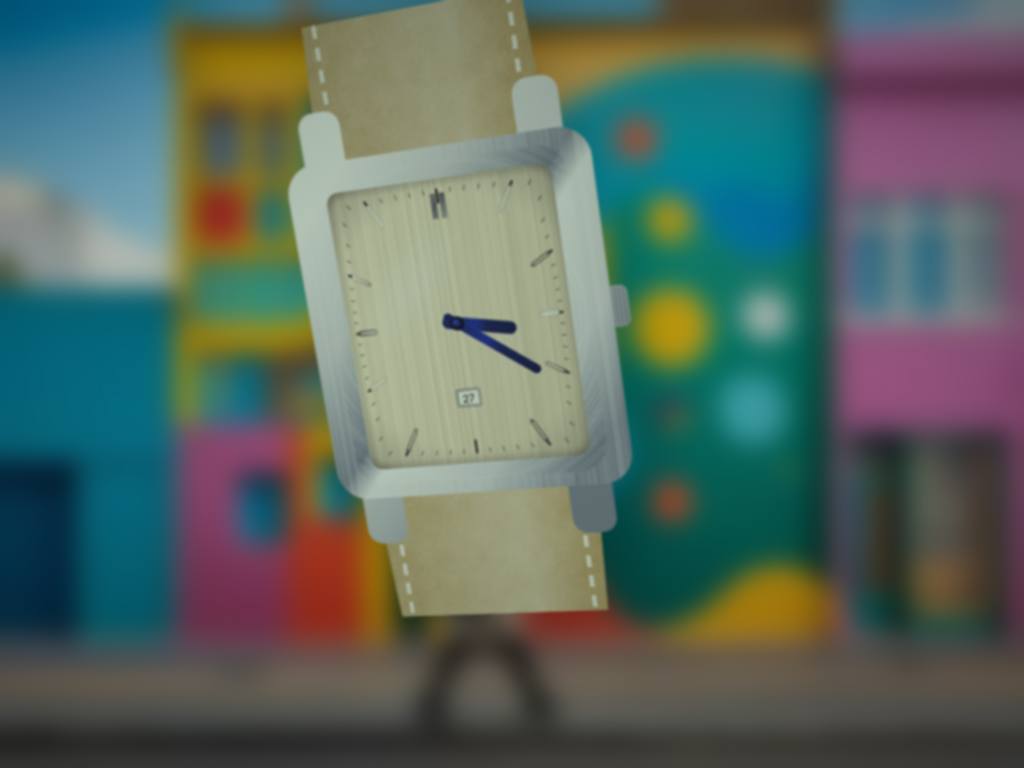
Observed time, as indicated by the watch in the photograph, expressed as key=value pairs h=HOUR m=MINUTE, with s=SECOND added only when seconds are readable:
h=3 m=21
